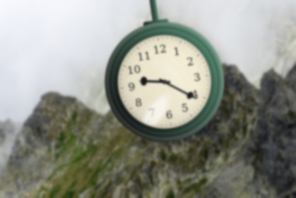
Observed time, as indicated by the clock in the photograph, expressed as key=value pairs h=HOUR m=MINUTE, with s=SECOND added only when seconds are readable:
h=9 m=21
